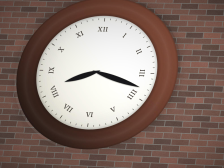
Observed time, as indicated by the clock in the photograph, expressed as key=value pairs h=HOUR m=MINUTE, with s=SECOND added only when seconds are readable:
h=8 m=18
